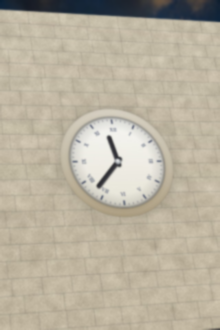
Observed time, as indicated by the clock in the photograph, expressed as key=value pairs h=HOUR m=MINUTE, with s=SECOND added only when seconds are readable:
h=11 m=37
